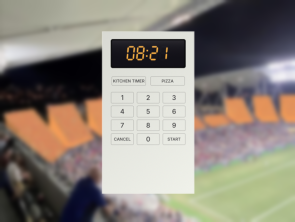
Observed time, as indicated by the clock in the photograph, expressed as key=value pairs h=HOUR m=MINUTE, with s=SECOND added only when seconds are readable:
h=8 m=21
